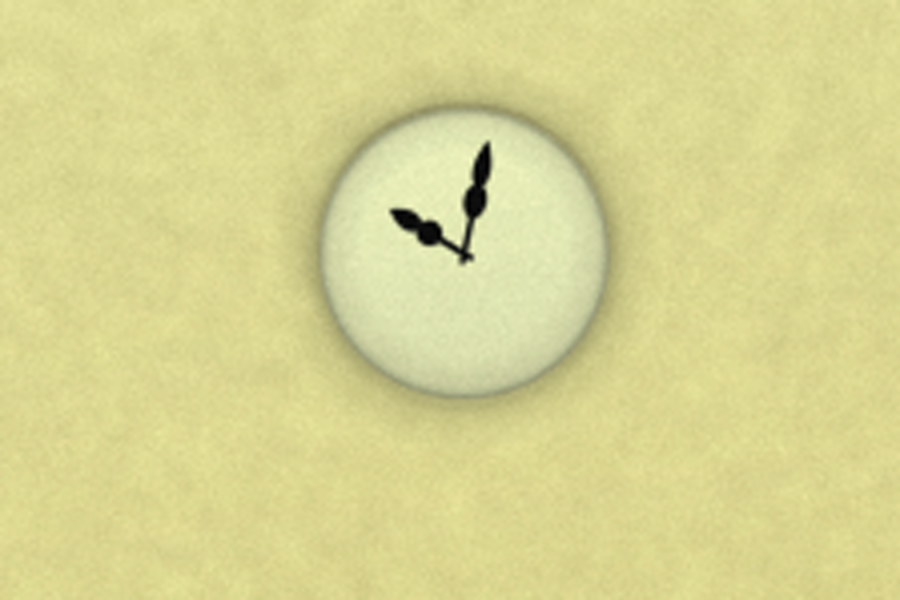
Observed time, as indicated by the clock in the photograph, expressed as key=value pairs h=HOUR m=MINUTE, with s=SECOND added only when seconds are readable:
h=10 m=2
